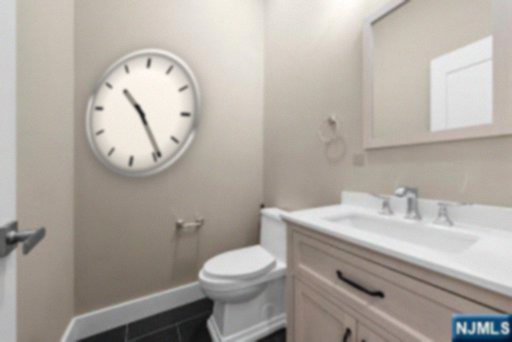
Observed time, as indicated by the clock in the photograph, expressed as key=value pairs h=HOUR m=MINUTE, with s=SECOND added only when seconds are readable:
h=10 m=24
